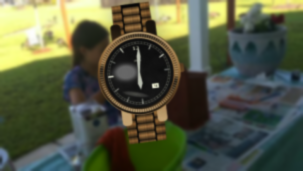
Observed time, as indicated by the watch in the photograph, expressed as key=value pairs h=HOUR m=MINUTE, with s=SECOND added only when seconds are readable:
h=6 m=1
